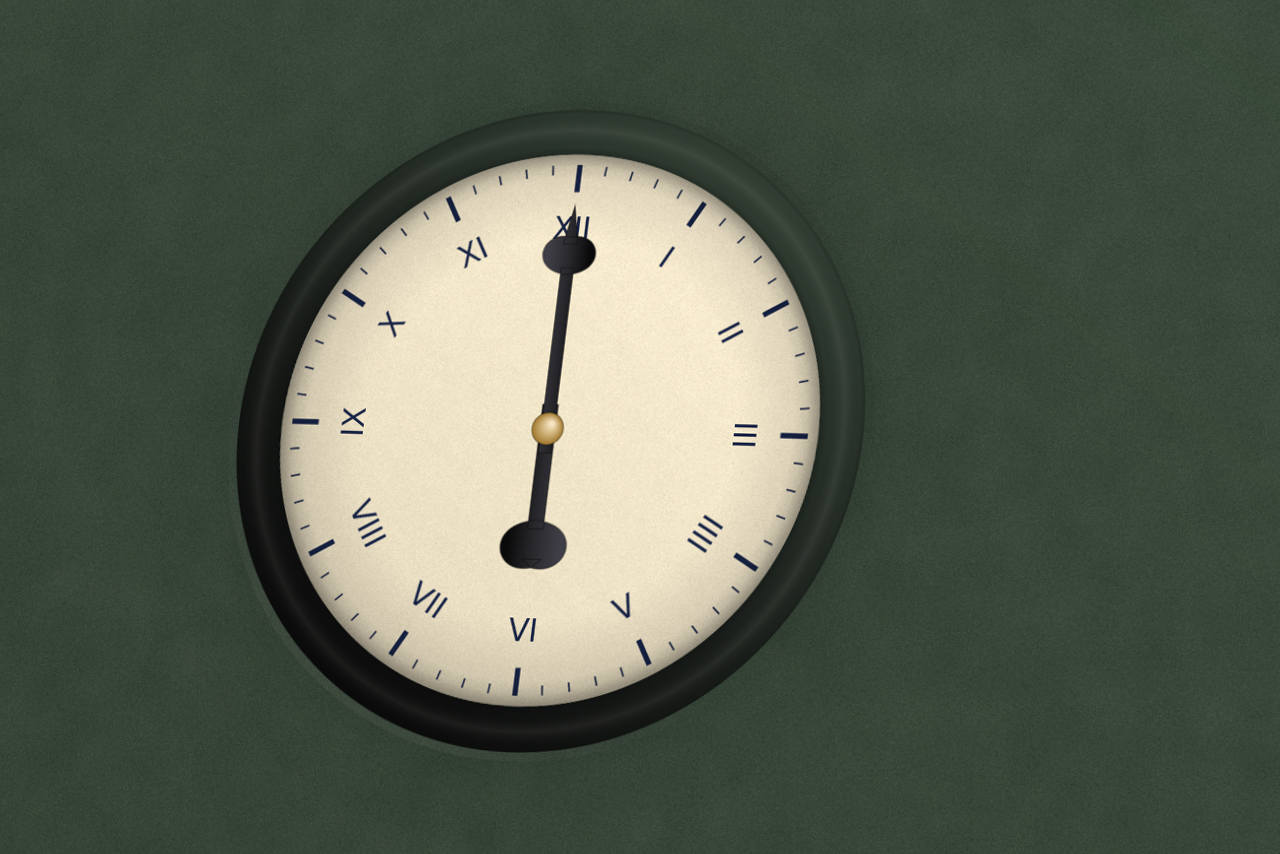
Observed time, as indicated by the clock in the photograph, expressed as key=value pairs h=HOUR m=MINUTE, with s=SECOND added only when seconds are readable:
h=6 m=0
